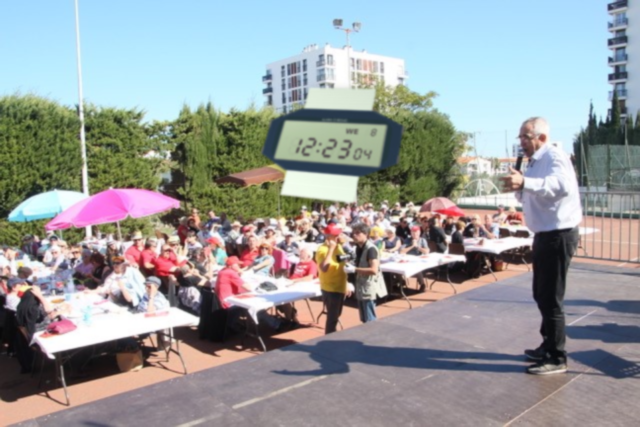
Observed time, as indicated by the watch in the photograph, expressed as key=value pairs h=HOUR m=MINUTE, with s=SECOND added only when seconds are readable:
h=12 m=23 s=4
